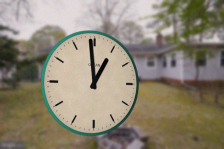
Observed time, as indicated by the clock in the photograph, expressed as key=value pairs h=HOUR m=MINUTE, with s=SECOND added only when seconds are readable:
h=12 m=59
